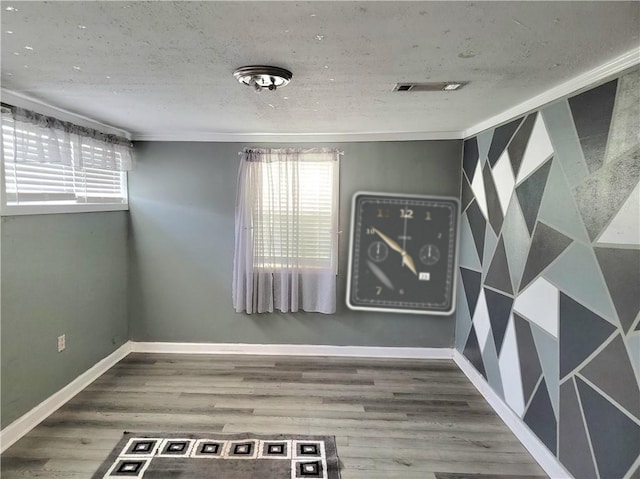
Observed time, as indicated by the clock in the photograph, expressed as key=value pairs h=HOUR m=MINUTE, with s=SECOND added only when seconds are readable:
h=4 m=51
